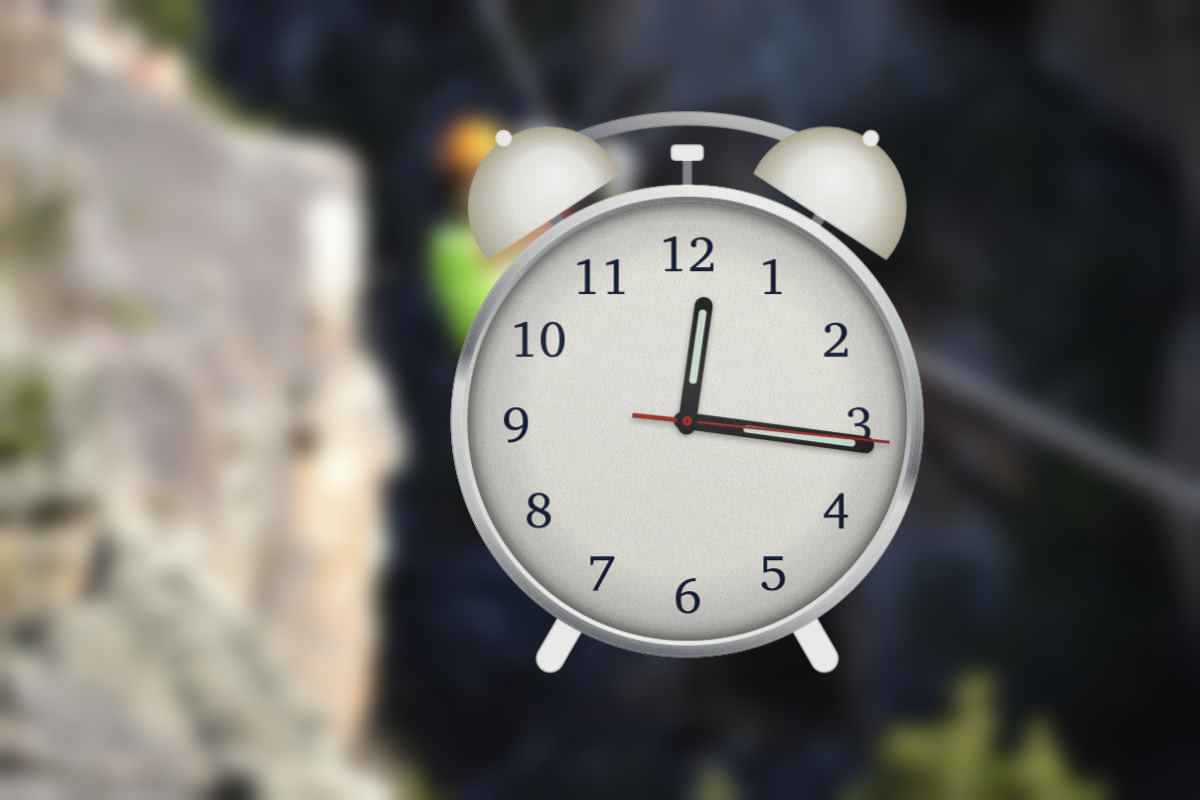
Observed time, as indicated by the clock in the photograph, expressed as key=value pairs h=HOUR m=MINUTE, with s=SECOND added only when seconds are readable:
h=12 m=16 s=16
